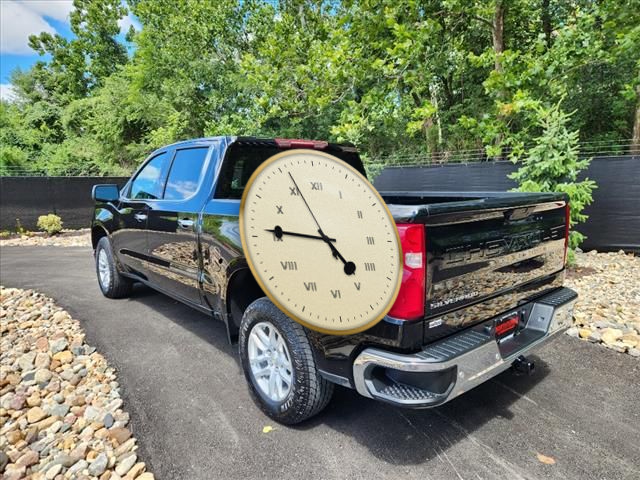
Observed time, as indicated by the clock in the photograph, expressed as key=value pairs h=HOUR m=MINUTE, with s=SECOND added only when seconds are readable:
h=4 m=45 s=56
